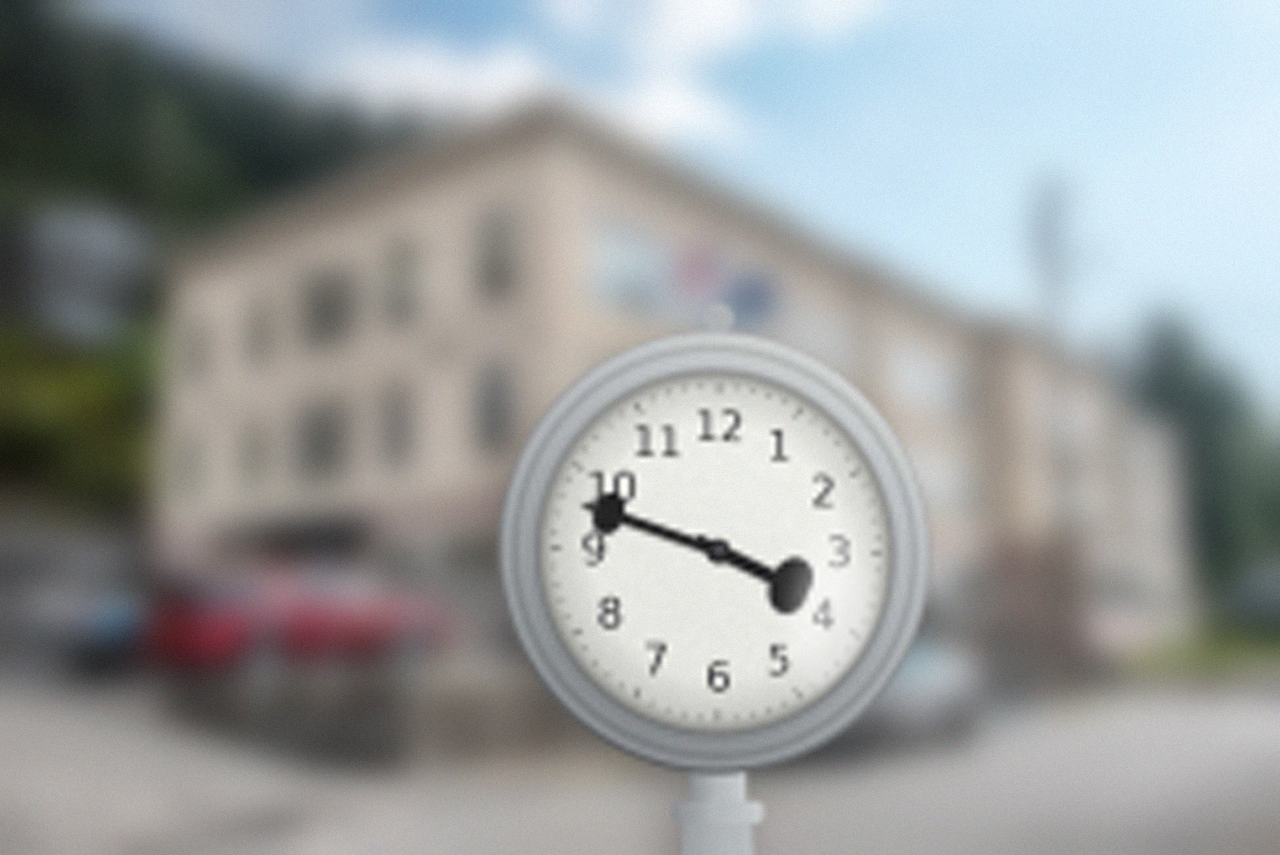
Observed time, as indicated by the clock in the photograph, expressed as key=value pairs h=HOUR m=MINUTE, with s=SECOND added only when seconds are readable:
h=3 m=48
